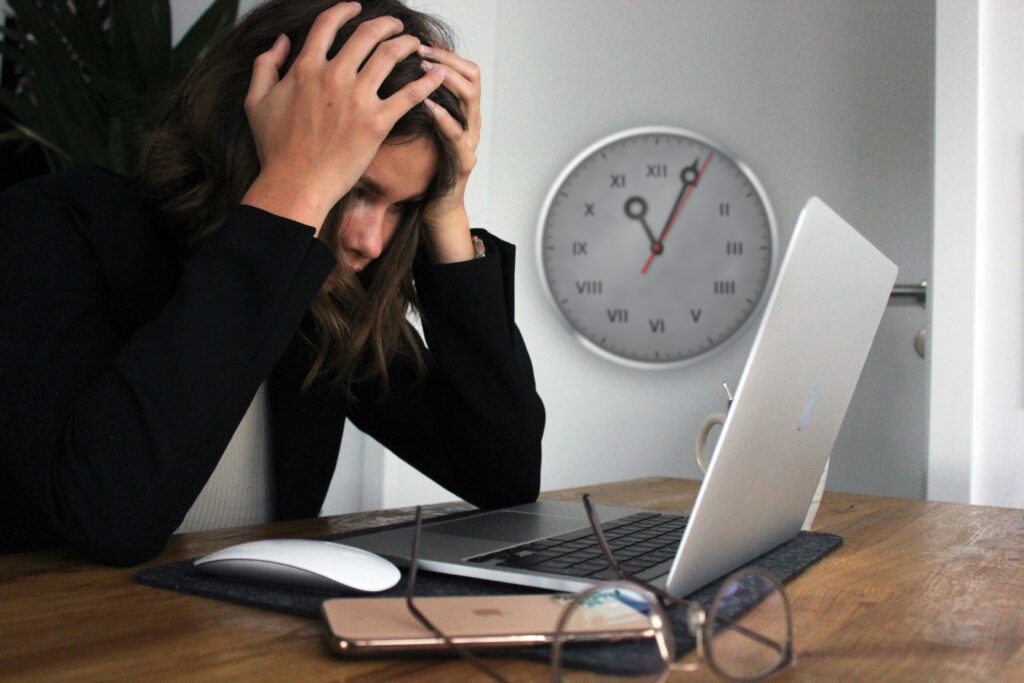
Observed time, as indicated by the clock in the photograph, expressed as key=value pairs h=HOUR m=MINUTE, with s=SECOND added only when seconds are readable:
h=11 m=4 s=5
